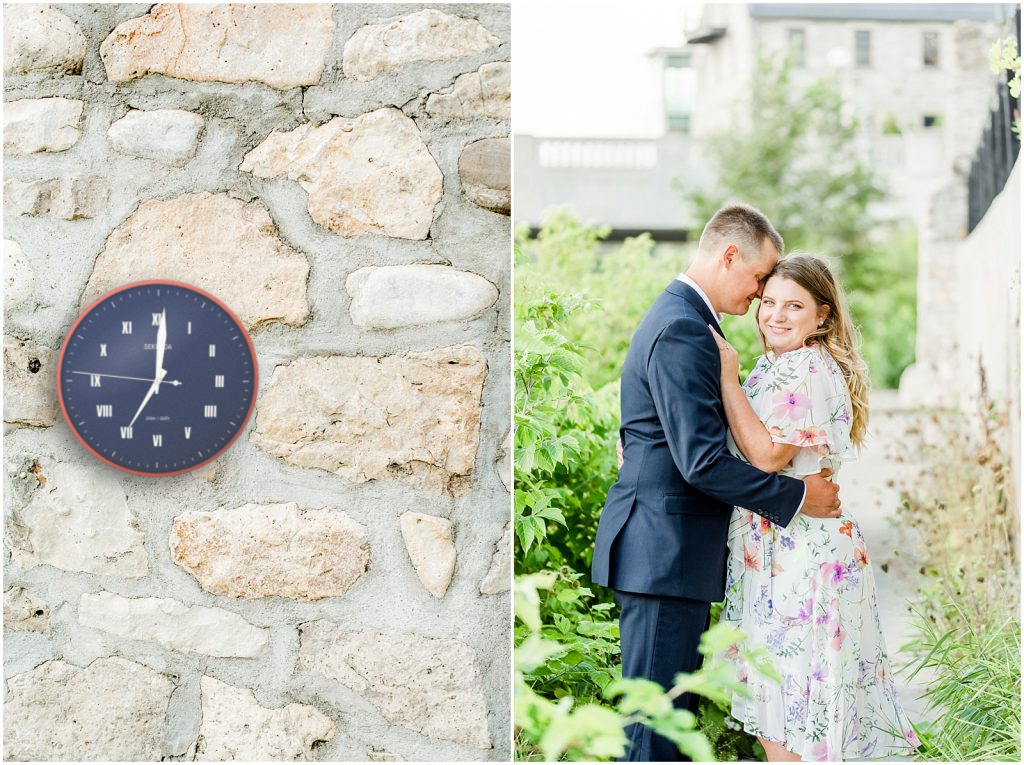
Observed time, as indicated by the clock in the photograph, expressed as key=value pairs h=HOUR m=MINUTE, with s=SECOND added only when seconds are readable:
h=7 m=0 s=46
